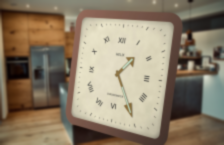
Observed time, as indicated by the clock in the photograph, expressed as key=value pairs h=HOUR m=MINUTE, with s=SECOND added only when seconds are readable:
h=1 m=25
